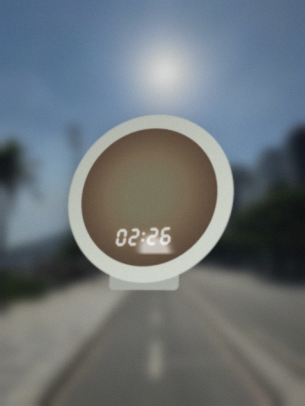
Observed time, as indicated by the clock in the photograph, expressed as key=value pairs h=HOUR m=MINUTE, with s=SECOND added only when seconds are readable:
h=2 m=26
